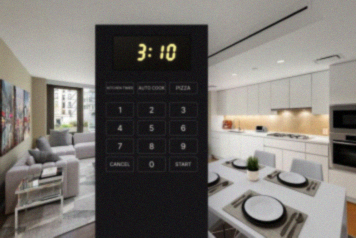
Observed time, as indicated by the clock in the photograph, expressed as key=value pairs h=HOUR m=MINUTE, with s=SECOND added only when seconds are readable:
h=3 m=10
